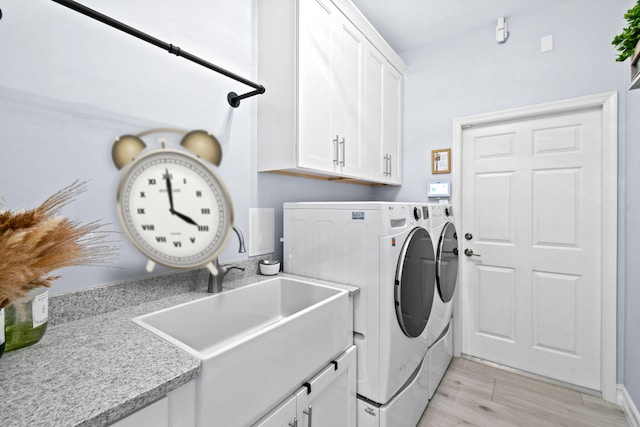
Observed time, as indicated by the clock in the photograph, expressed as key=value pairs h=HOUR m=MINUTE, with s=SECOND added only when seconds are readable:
h=4 m=0
